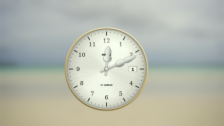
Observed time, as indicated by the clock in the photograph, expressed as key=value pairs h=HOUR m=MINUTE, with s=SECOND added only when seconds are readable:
h=12 m=11
